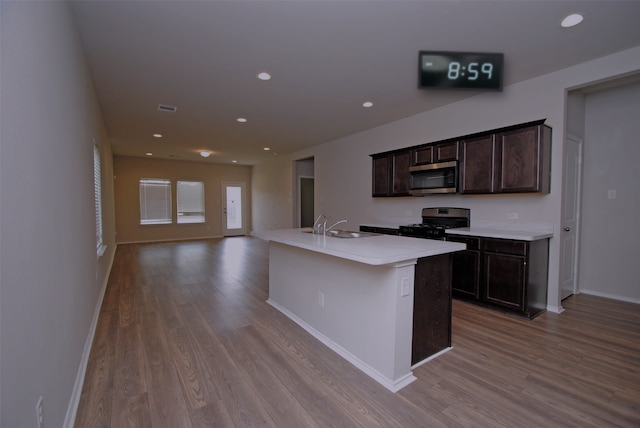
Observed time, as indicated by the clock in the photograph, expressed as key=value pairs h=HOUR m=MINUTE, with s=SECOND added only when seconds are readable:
h=8 m=59
